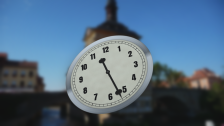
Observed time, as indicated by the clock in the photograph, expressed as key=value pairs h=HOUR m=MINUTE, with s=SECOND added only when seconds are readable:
h=11 m=27
